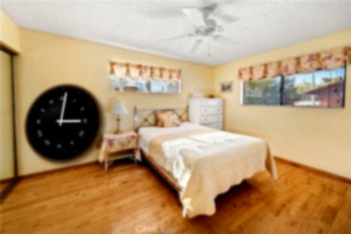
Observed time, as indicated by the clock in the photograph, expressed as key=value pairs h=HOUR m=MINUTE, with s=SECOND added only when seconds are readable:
h=3 m=1
